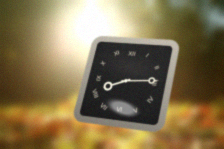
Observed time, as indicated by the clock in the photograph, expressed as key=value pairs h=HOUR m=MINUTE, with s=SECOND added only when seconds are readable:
h=8 m=14
